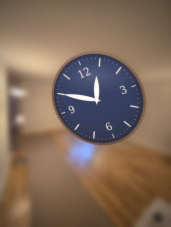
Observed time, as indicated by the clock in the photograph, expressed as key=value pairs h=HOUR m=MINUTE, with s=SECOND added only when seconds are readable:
h=12 m=50
